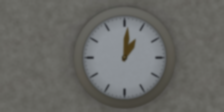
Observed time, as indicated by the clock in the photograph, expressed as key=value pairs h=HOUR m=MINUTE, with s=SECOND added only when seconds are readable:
h=1 m=1
